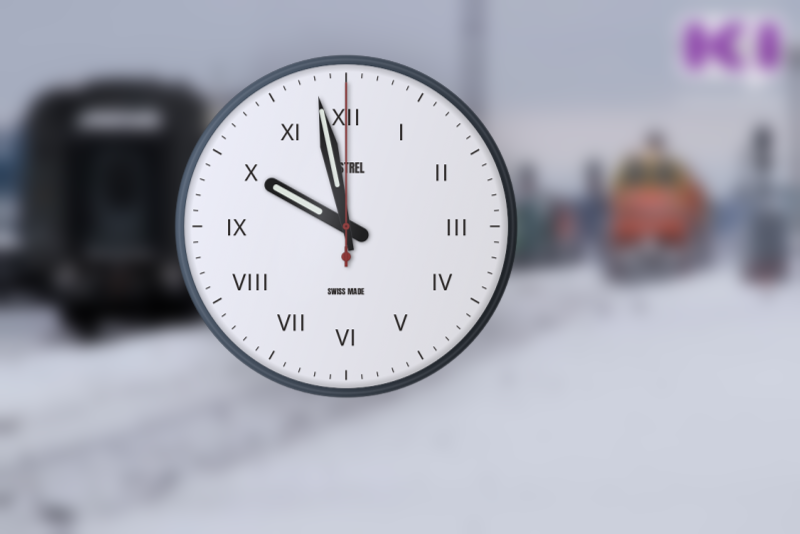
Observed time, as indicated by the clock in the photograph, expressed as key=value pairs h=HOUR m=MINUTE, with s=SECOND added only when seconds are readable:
h=9 m=58 s=0
